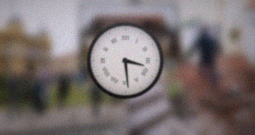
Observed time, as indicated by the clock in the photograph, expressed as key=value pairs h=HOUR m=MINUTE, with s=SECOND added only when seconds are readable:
h=3 m=29
